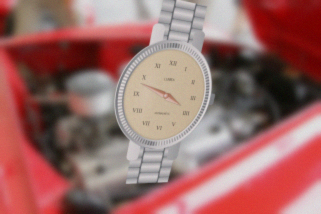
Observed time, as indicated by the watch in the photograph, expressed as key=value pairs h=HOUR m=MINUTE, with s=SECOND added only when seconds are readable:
h=3 m=48
